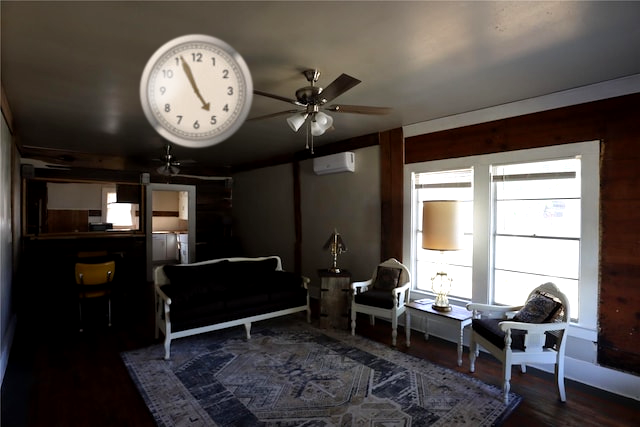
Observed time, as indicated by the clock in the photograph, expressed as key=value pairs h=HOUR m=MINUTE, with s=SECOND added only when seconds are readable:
h=4 m=56
